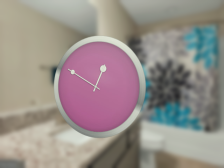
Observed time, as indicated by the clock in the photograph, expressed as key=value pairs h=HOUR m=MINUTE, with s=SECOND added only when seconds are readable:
h=12 m=50
